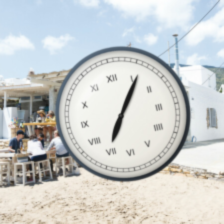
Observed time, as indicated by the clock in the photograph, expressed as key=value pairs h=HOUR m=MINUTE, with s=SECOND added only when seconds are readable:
h=7 m=6
